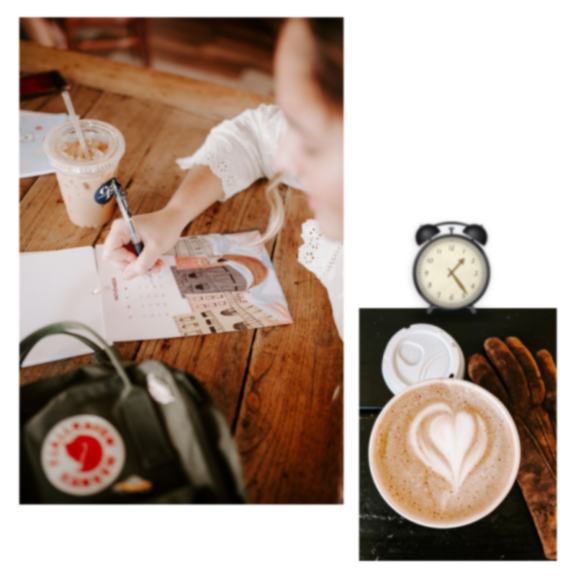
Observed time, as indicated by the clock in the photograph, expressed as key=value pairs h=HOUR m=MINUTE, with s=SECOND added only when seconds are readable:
h=1 m=24
